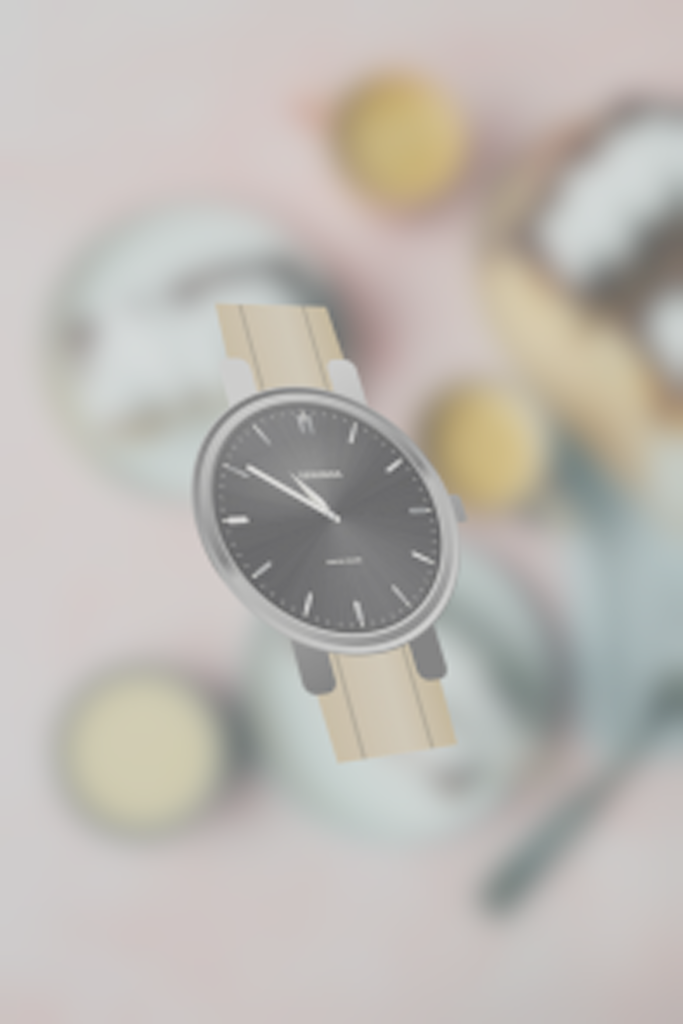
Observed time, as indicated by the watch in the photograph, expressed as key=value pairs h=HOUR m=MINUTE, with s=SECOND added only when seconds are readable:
h=10 m=51
